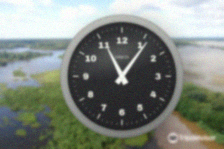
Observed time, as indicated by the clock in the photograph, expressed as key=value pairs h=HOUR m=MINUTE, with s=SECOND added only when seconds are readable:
h=11 m=6
